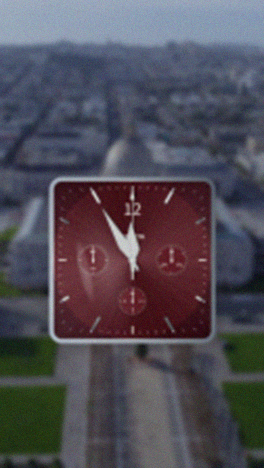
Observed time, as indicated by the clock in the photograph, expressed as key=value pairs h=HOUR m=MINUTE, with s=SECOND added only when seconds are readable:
h=11 m=55
